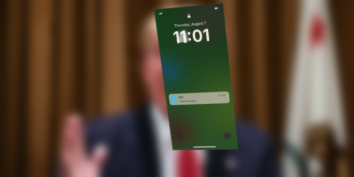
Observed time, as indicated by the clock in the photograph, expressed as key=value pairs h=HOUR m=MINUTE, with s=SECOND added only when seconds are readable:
h=11 m=1
